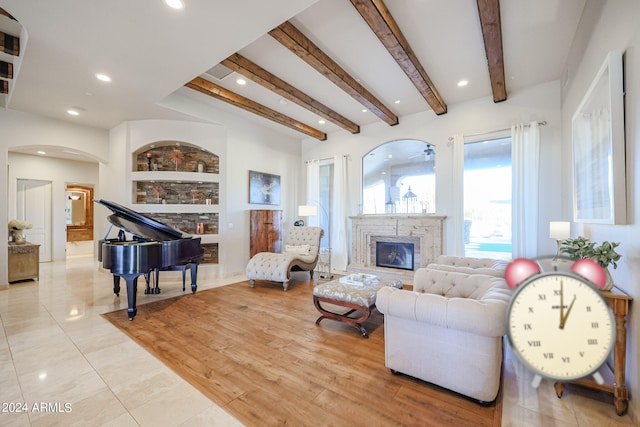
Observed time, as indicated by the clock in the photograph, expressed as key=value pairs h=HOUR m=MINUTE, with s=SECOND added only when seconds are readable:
h=1 m=1
